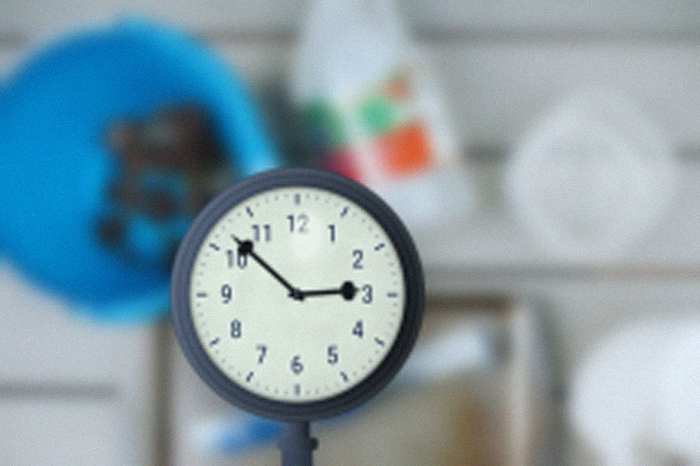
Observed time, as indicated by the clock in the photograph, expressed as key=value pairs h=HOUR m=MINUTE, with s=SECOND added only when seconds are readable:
h=2 m=52
